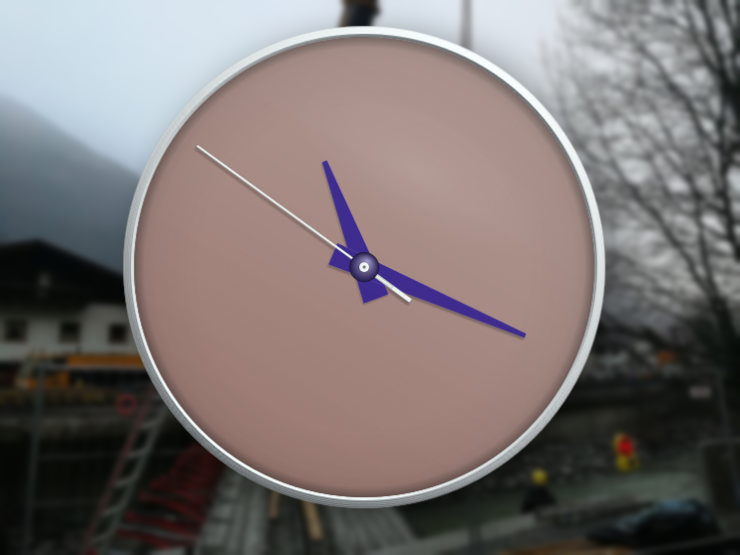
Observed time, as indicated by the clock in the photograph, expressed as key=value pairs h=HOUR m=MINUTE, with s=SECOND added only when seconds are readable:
h=11 m=18 s=51
